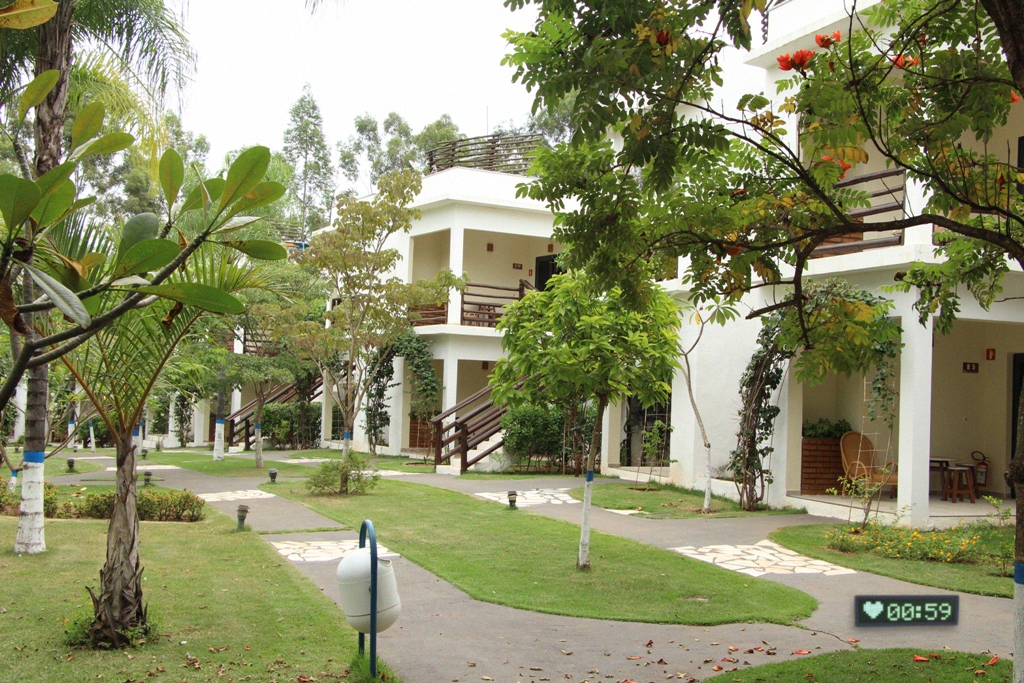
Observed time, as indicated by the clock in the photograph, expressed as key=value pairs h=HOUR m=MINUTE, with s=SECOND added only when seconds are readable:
h=0 m=59
